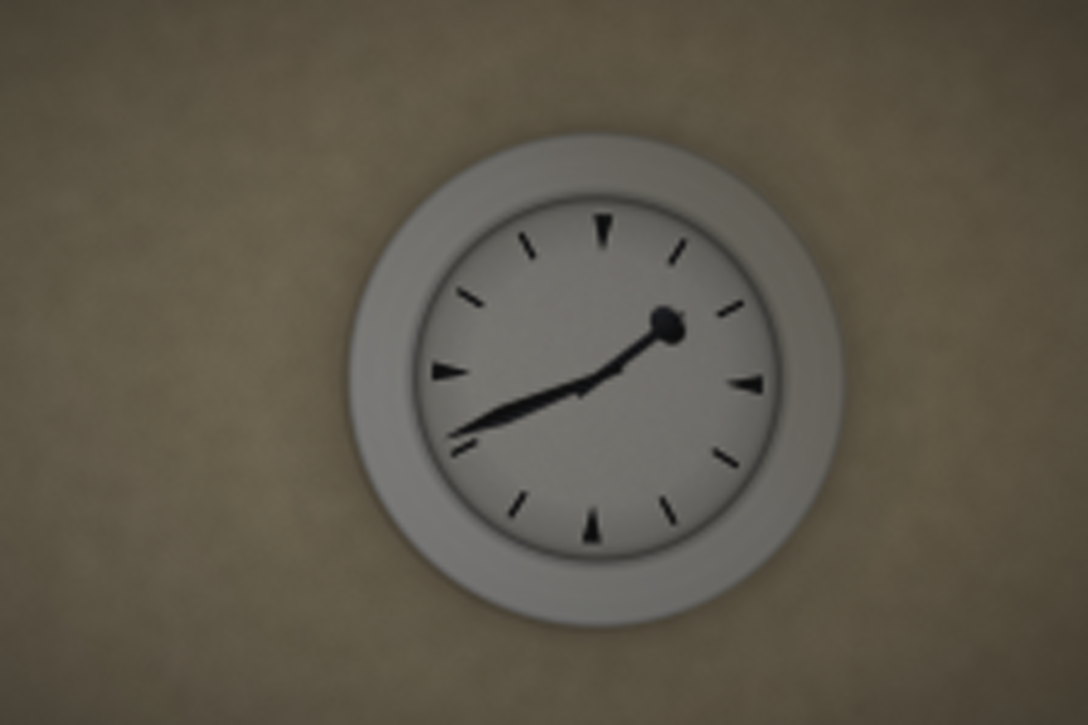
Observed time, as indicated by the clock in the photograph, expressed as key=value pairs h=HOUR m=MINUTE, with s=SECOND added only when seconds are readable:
h=1 m=41
